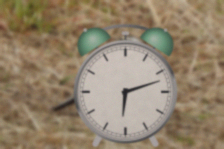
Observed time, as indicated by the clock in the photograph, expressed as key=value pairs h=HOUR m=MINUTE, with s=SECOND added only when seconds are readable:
h=6 m=12
